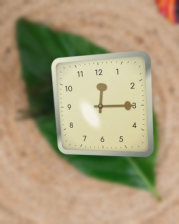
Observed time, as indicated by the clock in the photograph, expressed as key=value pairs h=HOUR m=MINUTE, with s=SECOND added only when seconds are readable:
h=12 m=15
